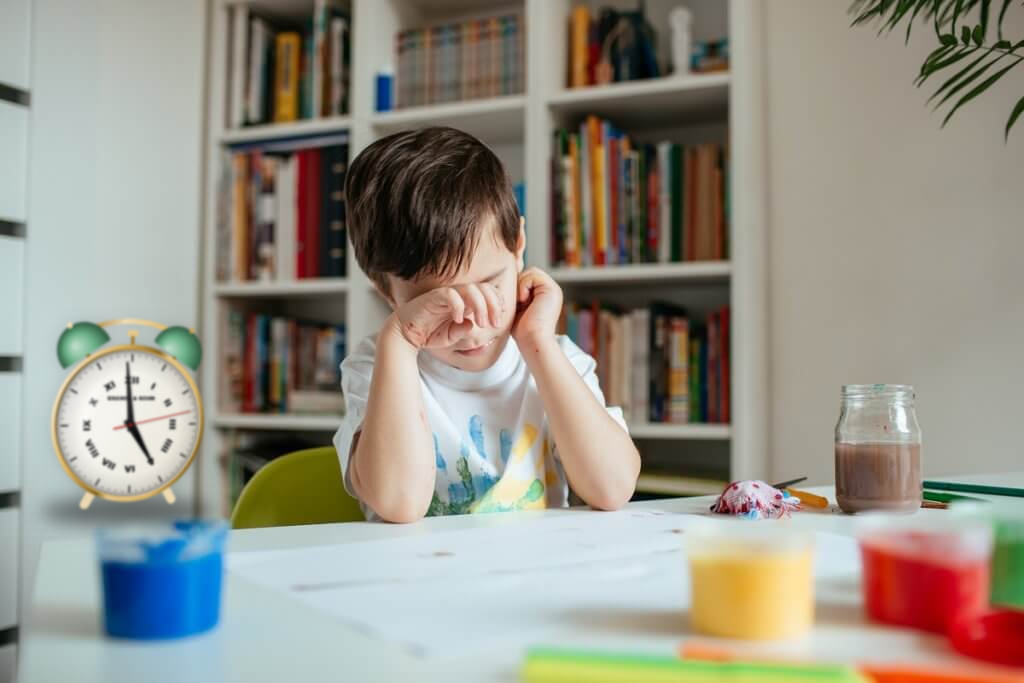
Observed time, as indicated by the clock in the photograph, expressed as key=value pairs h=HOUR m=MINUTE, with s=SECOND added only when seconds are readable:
h=4 m=59 s=13
